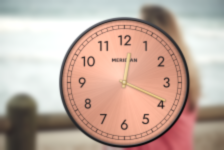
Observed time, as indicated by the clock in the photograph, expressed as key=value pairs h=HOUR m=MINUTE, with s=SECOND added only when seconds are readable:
h=12 m=19
